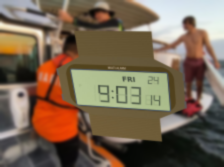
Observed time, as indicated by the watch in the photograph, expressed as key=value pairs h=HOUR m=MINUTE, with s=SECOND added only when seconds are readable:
h=9 m=3 s=14
